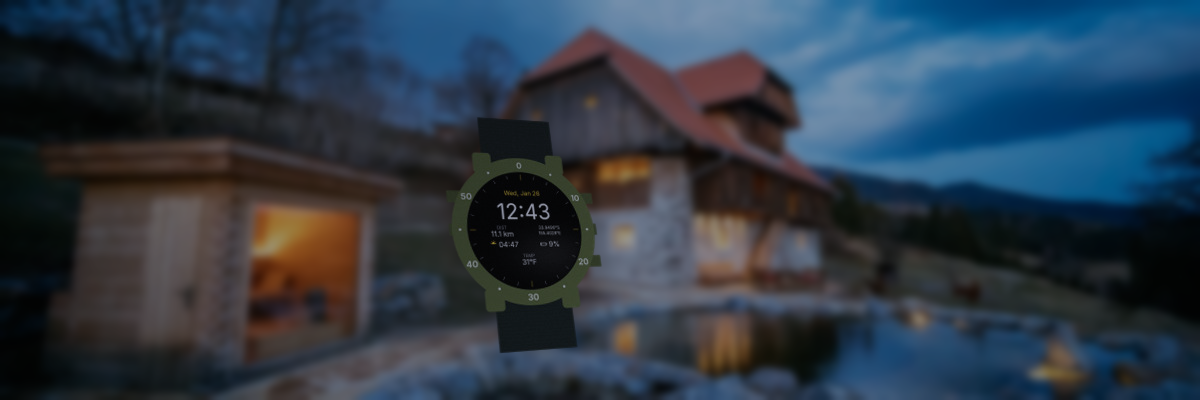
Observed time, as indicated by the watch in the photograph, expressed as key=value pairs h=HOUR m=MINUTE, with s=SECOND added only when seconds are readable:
h=12 m=43
